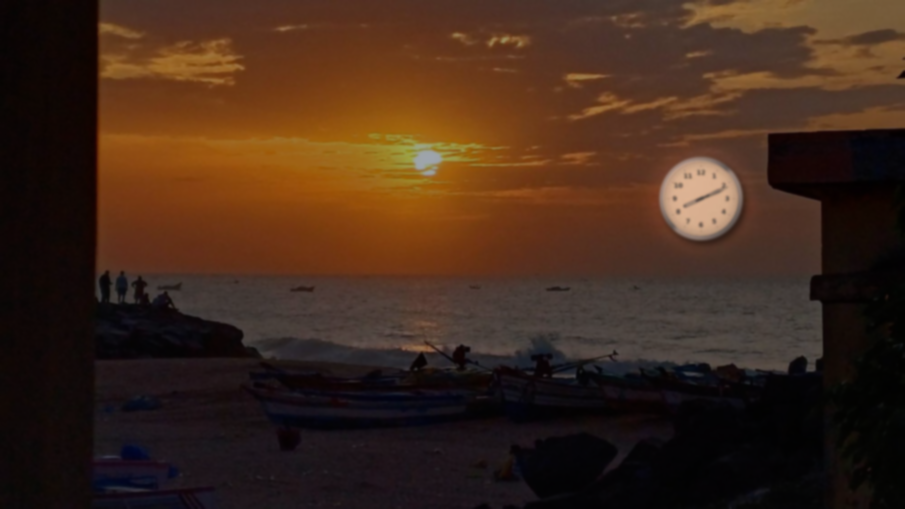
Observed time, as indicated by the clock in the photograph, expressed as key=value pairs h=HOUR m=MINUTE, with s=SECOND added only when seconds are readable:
h=8 m=11
